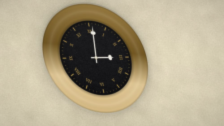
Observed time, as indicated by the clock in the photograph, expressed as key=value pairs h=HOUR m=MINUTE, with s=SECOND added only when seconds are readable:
h=3 m=1
